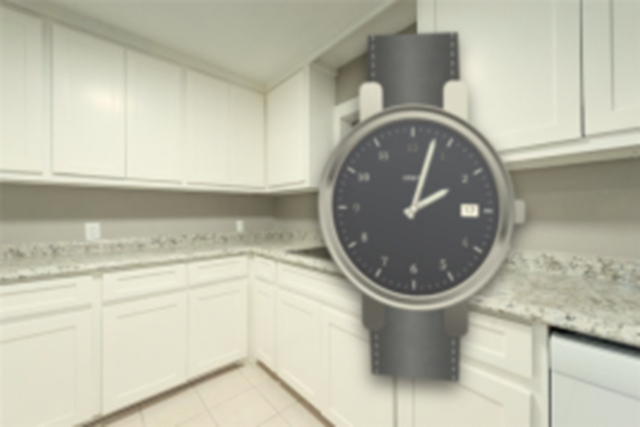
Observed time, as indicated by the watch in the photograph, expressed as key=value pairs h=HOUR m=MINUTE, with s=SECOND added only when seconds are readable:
h=2 m=3
